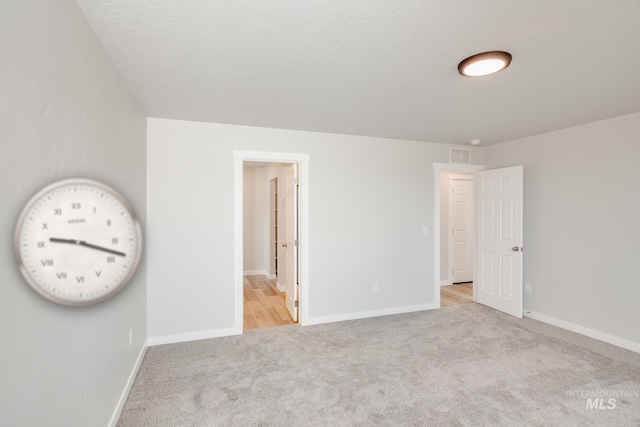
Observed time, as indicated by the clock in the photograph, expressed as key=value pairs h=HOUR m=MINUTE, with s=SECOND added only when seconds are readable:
h=9 m=18
